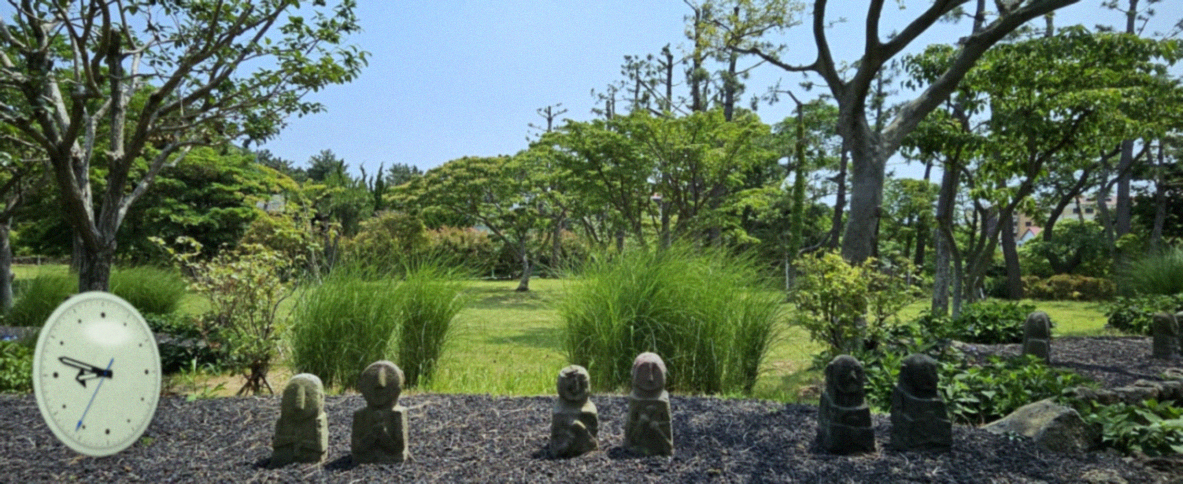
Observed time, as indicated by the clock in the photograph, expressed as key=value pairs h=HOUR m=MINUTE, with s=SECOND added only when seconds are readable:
h=8 m=47 s=36
